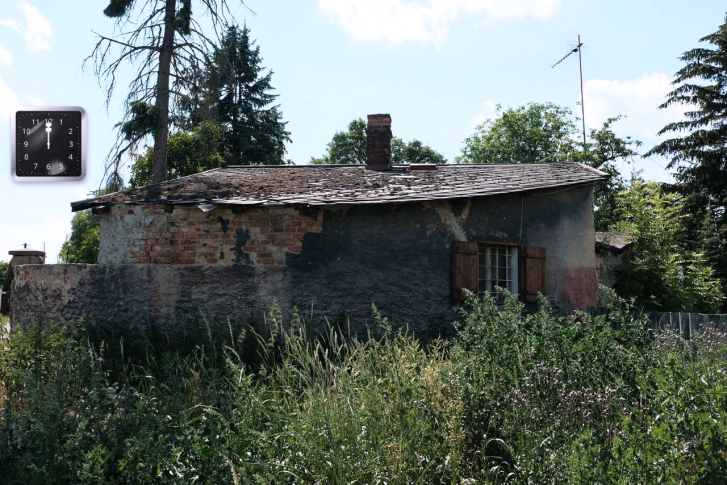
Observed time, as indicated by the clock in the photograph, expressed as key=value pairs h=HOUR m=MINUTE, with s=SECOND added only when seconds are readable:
h=12 m=0
